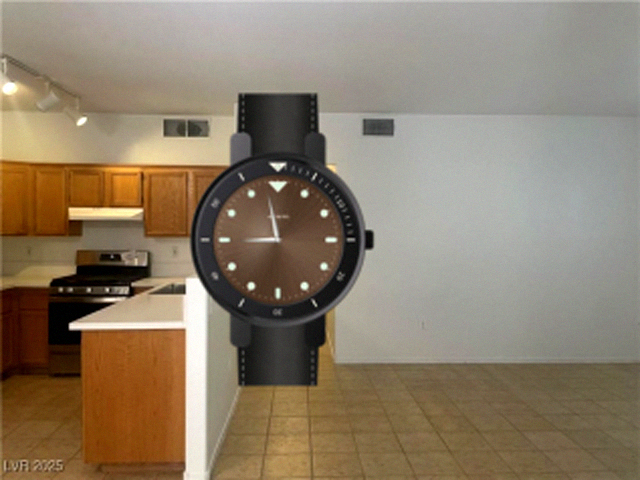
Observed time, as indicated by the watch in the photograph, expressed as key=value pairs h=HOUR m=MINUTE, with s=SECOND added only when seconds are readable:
h=8 m=58
